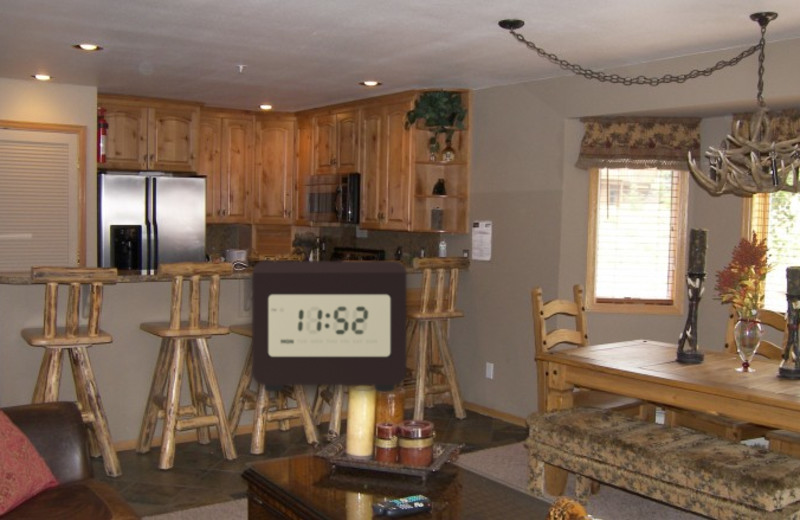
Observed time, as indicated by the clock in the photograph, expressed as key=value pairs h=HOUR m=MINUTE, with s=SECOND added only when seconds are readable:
h=11 m=52
